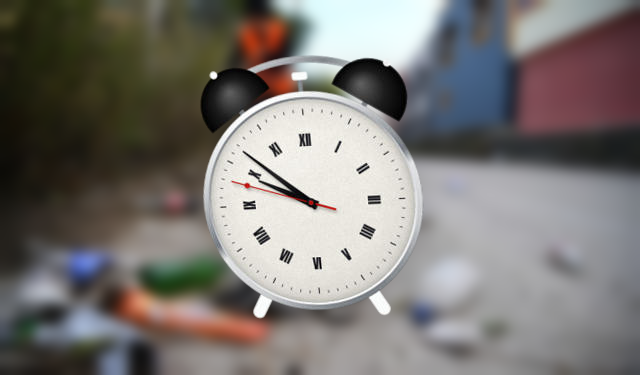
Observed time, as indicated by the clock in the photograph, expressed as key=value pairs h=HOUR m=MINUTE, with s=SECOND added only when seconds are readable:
h=9 m=51 s=48
